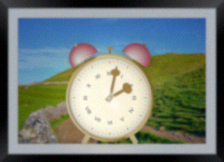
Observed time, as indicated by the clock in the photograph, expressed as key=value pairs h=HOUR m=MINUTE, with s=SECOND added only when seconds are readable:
h=2 m=2
